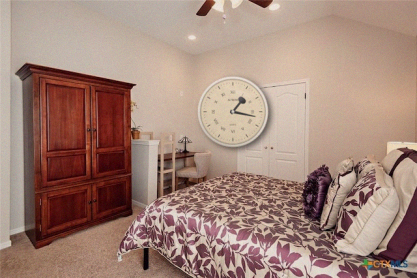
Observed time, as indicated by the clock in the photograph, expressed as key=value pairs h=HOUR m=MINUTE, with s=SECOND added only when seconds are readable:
h=1 m=17
